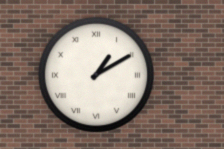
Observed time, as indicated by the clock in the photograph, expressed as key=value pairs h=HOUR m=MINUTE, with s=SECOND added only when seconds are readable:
h=1 m=10
